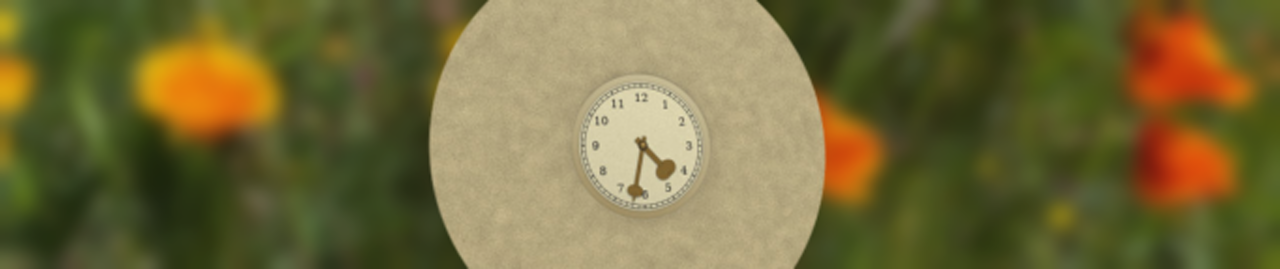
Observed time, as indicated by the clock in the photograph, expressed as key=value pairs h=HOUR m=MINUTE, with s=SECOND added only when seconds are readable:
h=4 m=32
